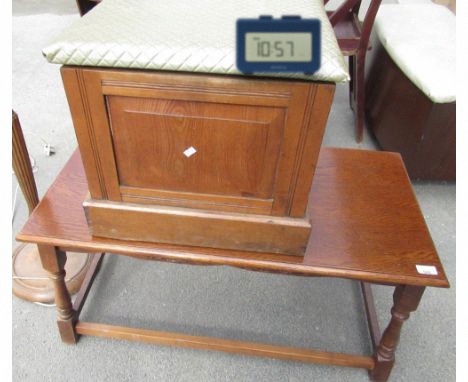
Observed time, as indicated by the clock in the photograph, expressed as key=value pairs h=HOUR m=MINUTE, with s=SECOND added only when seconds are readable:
h=10 m=57
